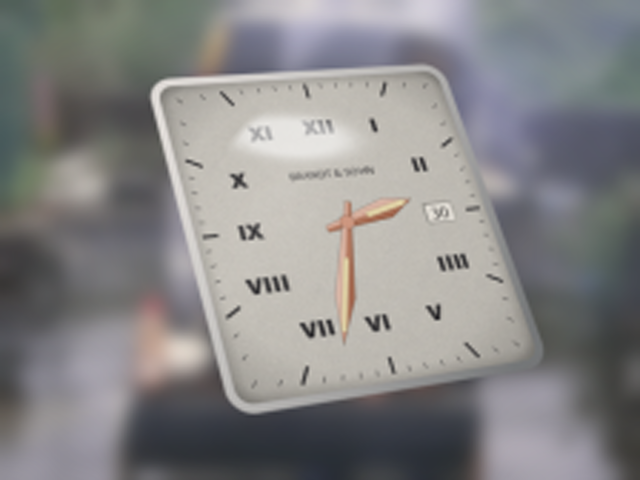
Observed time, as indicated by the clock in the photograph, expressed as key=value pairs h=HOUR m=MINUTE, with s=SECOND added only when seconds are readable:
h=2 m=33
